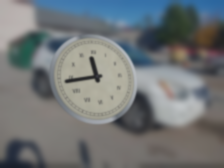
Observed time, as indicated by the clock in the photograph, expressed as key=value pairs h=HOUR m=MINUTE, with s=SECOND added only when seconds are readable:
h=11 m=44
